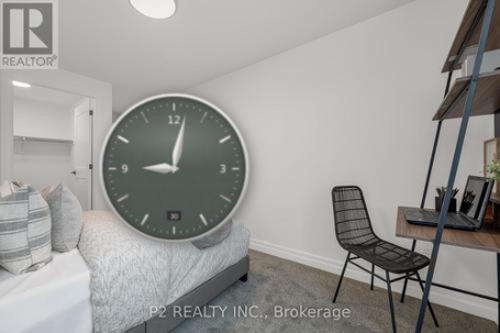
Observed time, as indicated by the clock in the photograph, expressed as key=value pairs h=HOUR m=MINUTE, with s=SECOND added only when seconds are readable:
h=9 m=2
